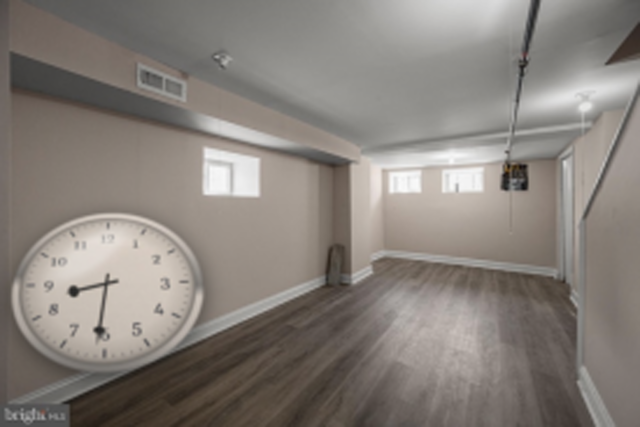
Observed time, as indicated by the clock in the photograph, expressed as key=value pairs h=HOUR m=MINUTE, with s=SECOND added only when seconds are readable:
h=8 m=31
